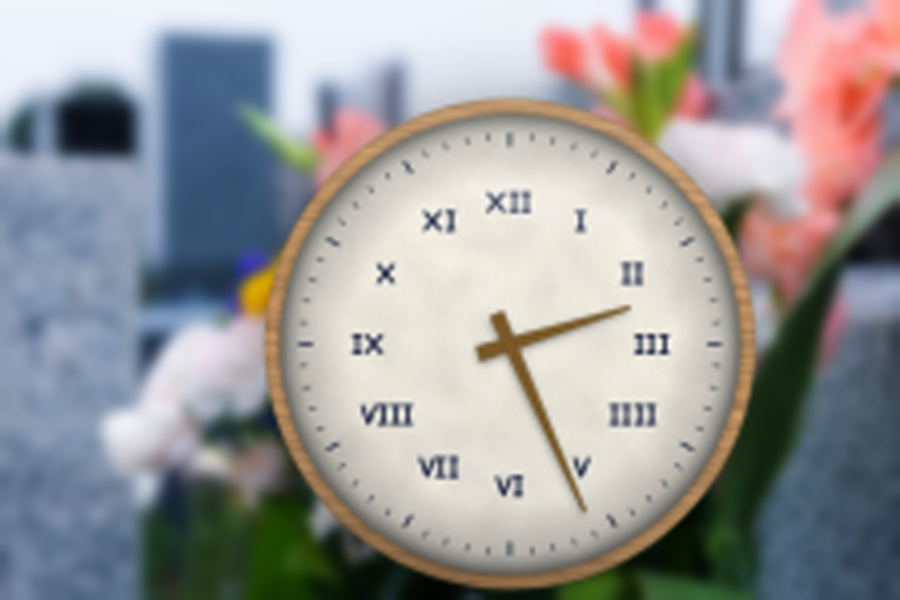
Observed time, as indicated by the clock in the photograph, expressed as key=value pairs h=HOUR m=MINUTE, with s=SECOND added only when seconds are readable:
h=2 m=26
